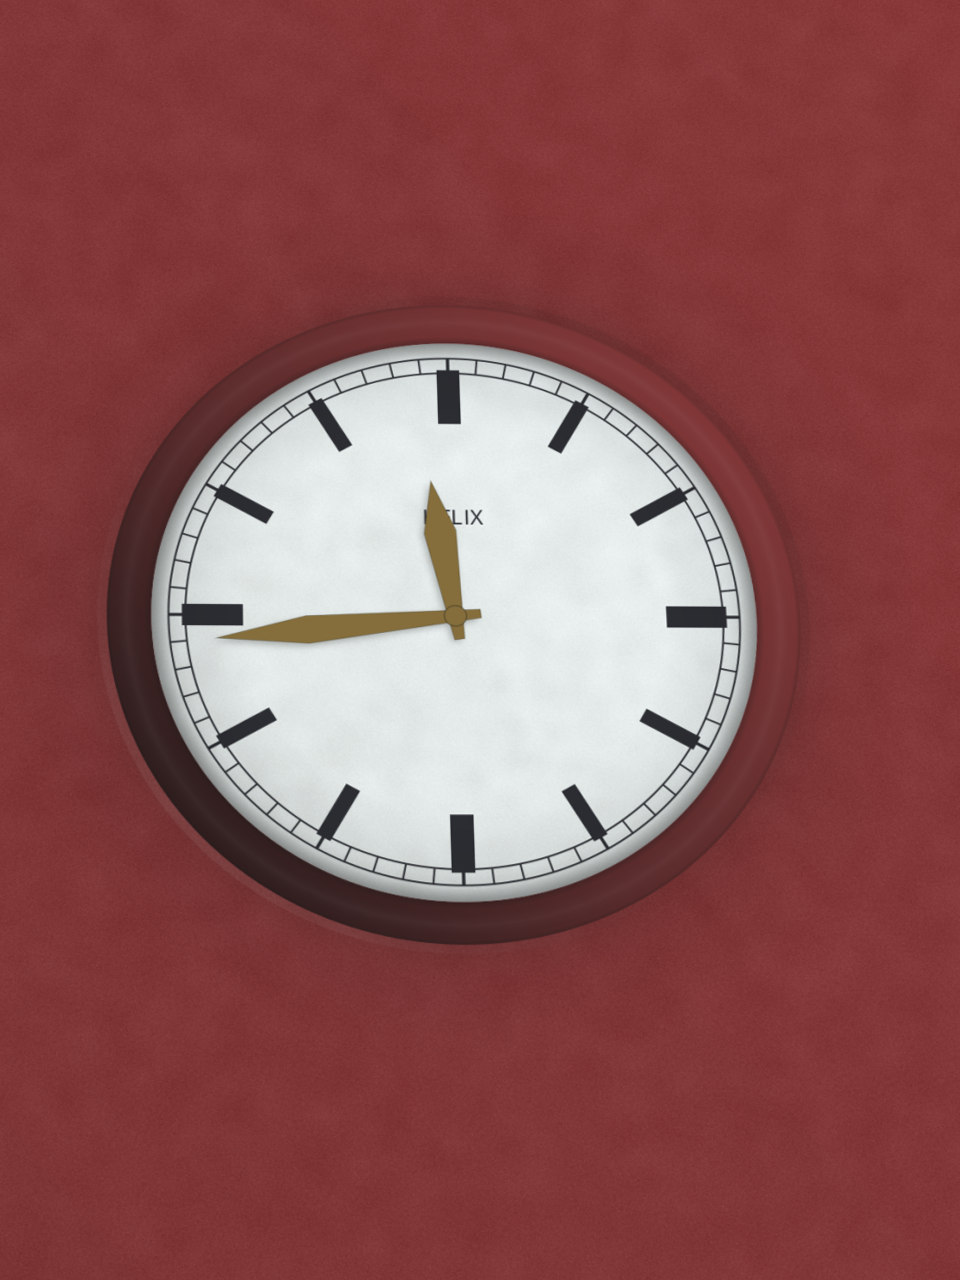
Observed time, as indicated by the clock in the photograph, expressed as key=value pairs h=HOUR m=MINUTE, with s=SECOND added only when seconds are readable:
h=11 m=44
